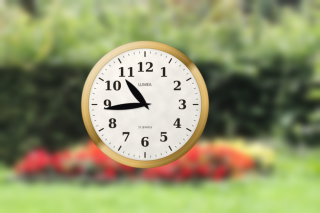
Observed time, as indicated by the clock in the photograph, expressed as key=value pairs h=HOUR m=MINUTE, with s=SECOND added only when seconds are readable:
h=10 m=44
